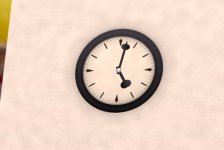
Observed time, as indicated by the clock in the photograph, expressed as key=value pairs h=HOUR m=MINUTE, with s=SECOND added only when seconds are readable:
h=5 m=2
